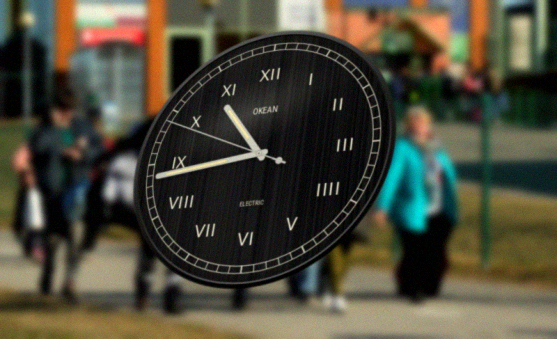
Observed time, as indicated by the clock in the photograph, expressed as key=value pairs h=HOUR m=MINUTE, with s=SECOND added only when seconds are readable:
h=10 m=43 s=49
